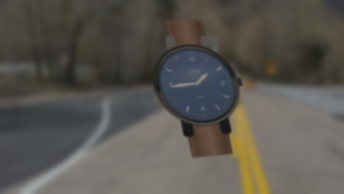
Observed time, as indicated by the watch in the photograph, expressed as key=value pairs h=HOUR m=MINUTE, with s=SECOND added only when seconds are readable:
h=1 m=44
